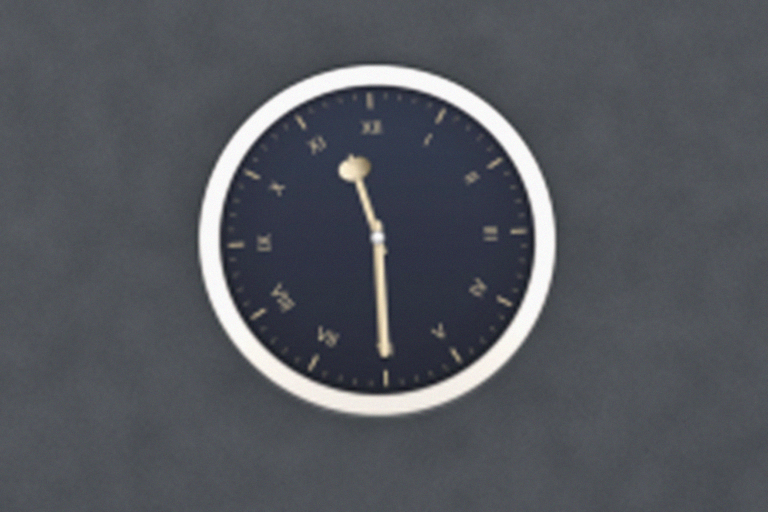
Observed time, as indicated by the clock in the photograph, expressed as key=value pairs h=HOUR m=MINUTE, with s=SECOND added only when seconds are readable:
h=11 m=30
